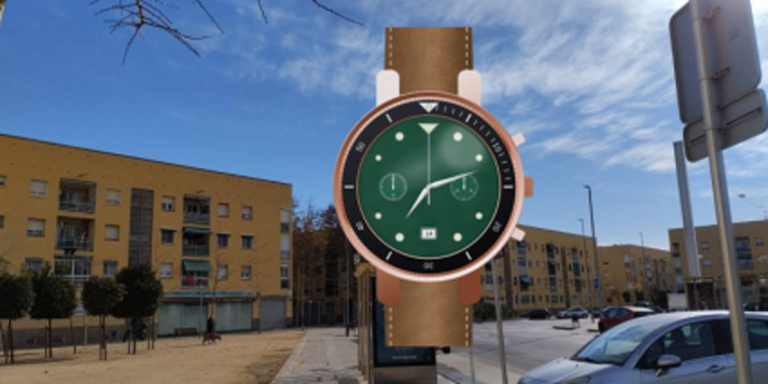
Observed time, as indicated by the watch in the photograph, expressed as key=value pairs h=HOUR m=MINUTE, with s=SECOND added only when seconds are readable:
h=7 m=12
